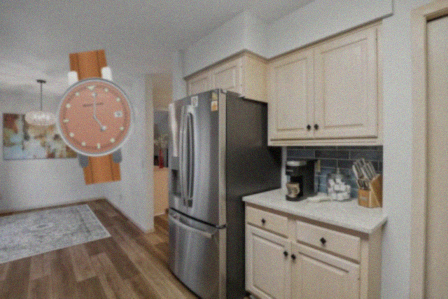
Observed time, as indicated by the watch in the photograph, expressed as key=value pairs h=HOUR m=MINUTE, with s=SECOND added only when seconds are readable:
h=5 m=1
